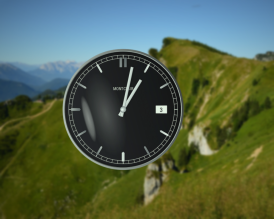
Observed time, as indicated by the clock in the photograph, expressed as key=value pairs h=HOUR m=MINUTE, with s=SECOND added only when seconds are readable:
h=1 m=2
